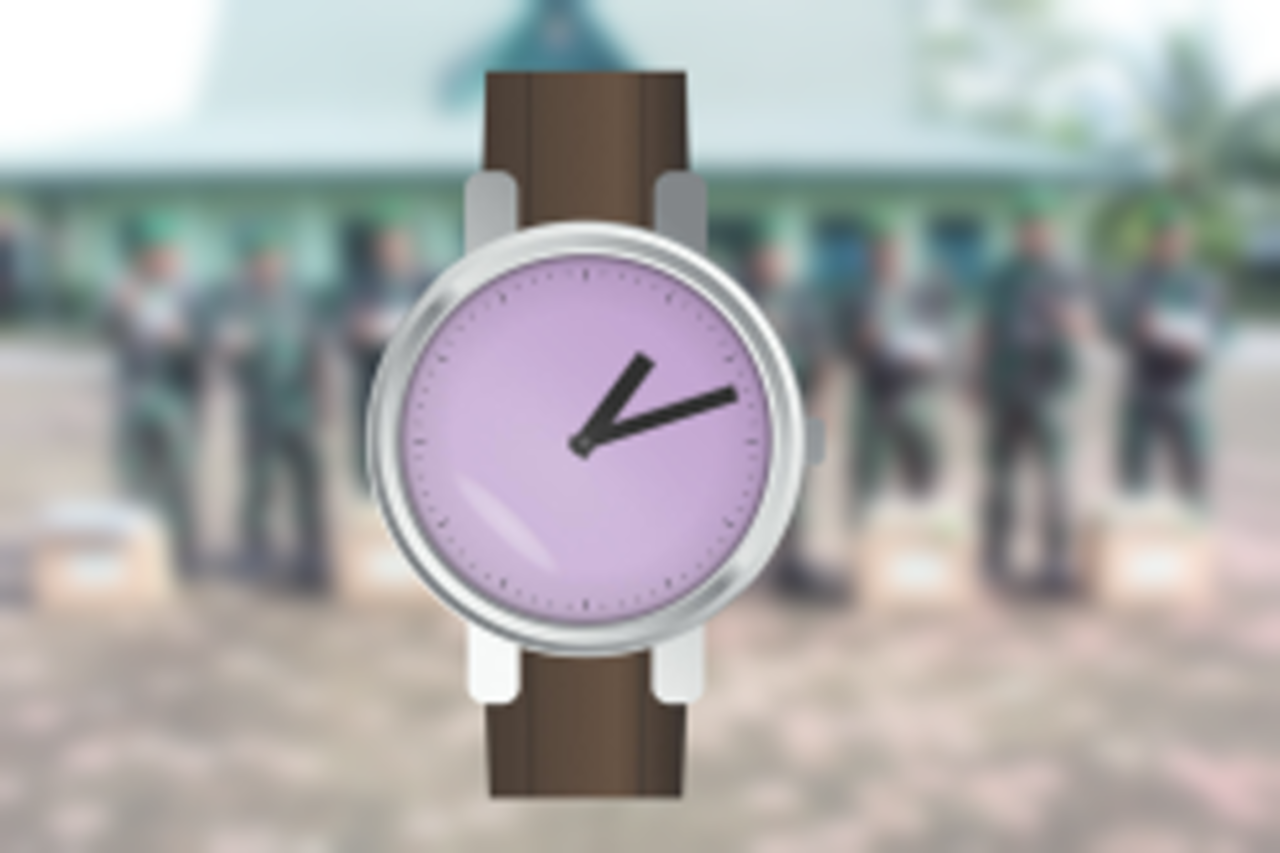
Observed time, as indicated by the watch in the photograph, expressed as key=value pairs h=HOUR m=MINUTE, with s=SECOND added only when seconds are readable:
h=1 m=12
